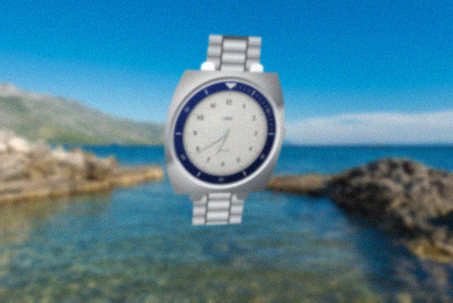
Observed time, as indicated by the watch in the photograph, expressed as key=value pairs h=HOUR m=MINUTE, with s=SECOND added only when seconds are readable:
h=6 m=39
